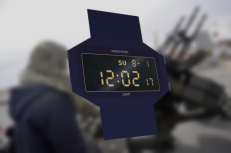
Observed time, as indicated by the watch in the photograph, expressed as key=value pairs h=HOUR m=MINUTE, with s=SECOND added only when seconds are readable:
h=12 m=2 s=17
